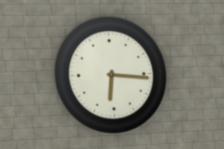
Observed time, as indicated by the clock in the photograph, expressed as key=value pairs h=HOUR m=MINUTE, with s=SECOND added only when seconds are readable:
h=6 m=16
